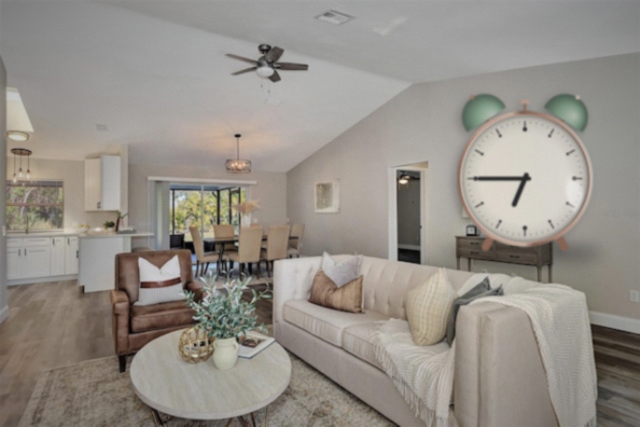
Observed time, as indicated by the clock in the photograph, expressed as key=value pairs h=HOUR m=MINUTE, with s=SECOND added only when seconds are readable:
h=6 m=45
